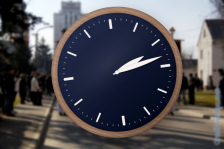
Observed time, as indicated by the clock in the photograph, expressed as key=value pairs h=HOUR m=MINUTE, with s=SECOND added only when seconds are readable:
h=2 m=13
